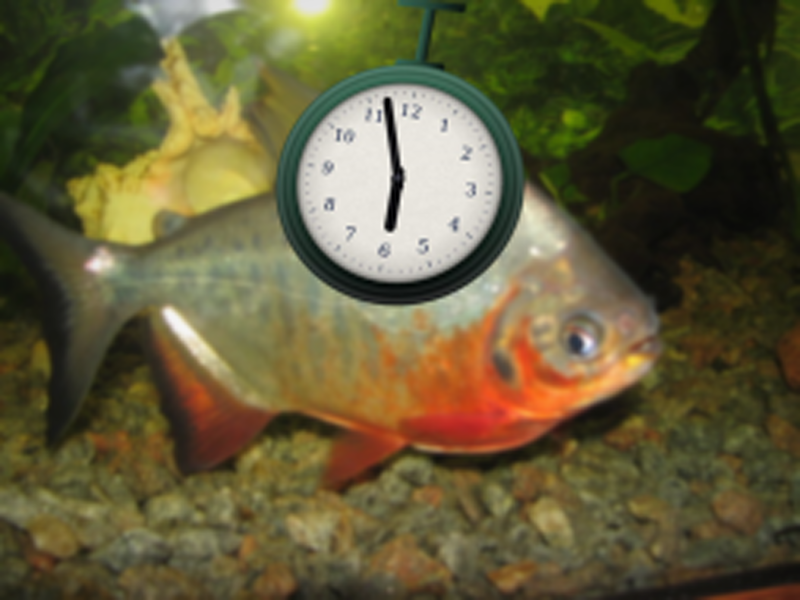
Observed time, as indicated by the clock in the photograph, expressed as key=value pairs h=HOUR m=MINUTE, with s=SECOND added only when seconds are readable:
h=5 m=57
